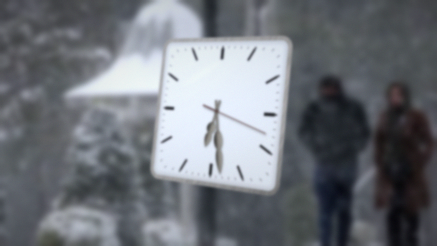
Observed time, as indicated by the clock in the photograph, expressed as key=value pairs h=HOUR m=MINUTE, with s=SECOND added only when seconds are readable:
h=6 m=28 s=18
